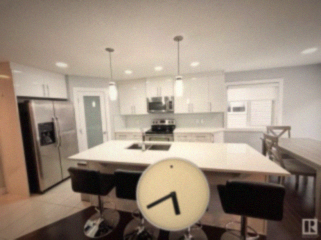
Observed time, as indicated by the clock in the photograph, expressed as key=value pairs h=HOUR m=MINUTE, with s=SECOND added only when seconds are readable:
h=5 m=41
